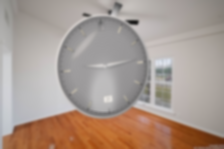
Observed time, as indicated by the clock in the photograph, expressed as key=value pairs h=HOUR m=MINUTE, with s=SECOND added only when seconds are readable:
h=9 m=14
